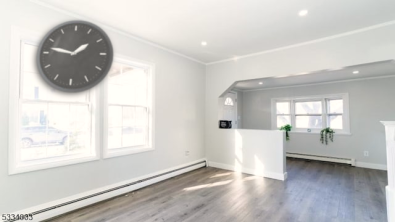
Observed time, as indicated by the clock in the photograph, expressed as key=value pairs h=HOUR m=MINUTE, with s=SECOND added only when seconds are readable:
h=1 m=47
